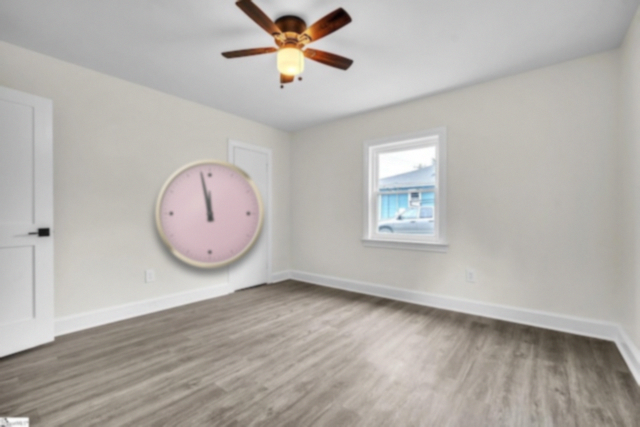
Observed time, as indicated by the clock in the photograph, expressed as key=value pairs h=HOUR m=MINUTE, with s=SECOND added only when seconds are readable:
h=11 m=58
